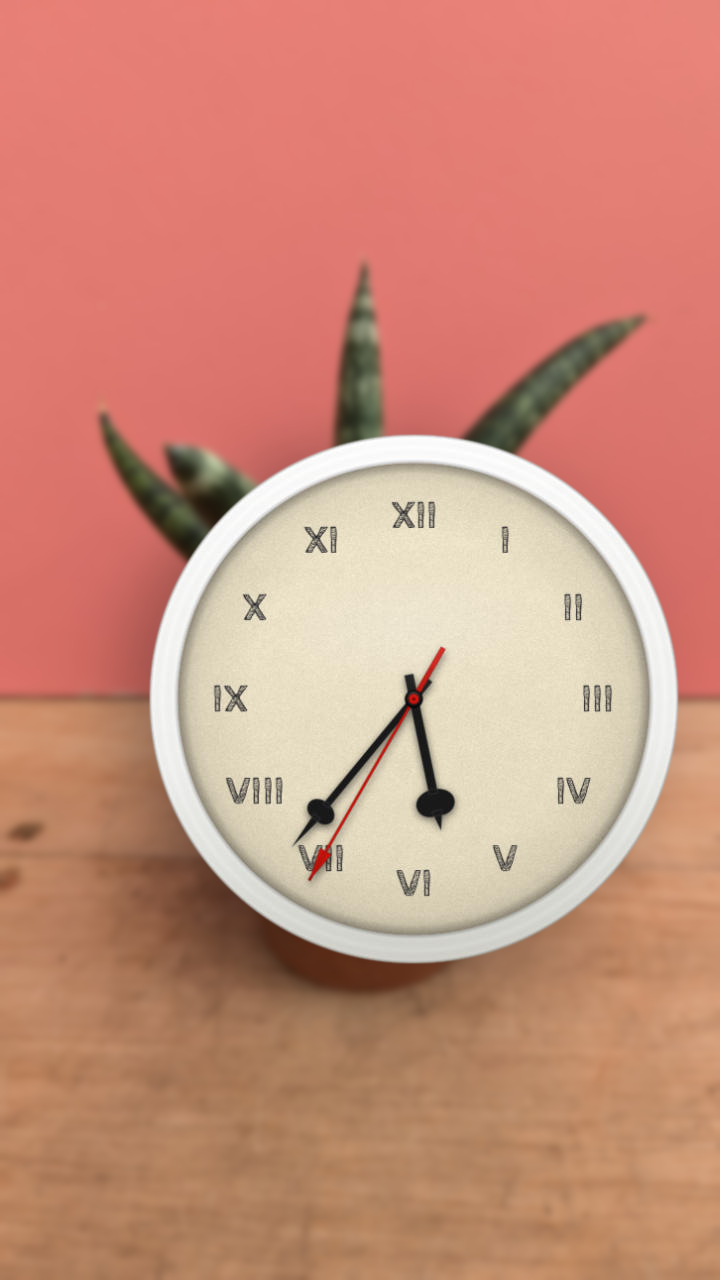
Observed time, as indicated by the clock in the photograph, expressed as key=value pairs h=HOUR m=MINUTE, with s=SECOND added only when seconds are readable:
h=5 m=36 s=35
